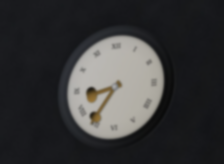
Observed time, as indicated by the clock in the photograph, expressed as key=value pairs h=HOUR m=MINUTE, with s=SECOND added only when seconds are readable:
h=8 m=36
